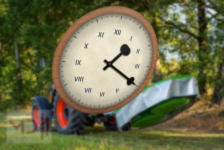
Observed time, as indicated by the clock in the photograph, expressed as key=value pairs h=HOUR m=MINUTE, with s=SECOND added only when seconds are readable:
h=1 m=20
